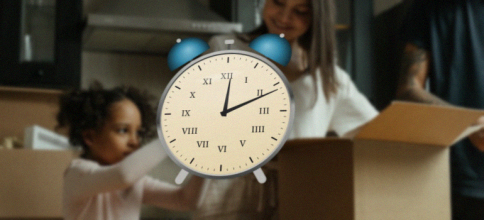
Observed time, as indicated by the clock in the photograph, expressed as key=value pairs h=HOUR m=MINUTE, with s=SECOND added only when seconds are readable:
h=12 m=11
